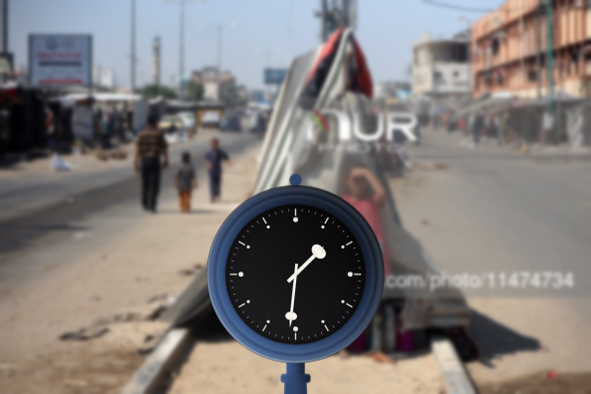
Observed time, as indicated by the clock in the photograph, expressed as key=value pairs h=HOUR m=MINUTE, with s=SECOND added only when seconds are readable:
h=1 m=31
